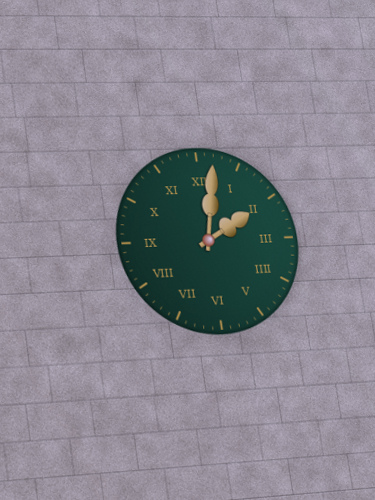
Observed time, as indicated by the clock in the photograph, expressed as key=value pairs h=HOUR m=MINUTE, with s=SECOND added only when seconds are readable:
h=2 m=2
